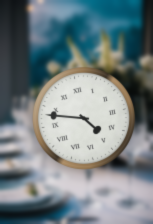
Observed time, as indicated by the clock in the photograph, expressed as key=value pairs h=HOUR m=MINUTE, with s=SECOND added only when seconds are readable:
h=4 m=48
